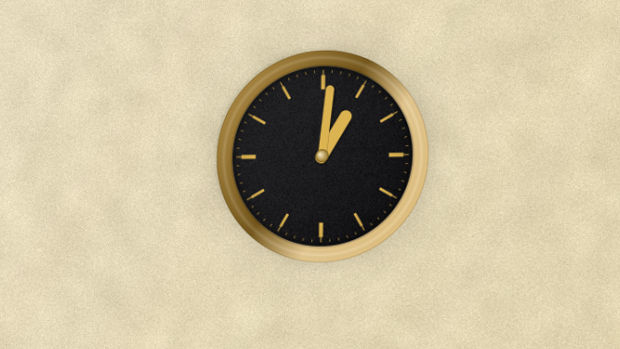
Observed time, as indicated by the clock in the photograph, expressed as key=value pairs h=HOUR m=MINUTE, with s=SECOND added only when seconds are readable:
h=1 m=1
